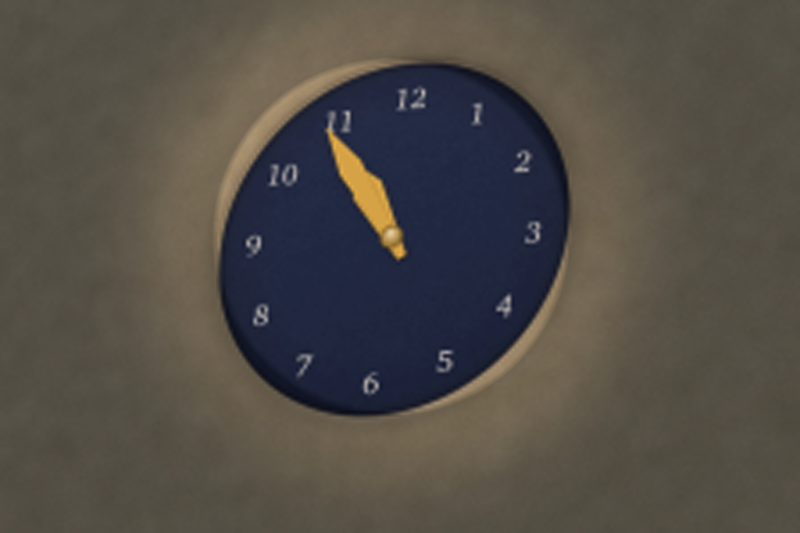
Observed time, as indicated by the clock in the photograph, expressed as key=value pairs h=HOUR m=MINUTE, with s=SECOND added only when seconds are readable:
h=10 m=54
